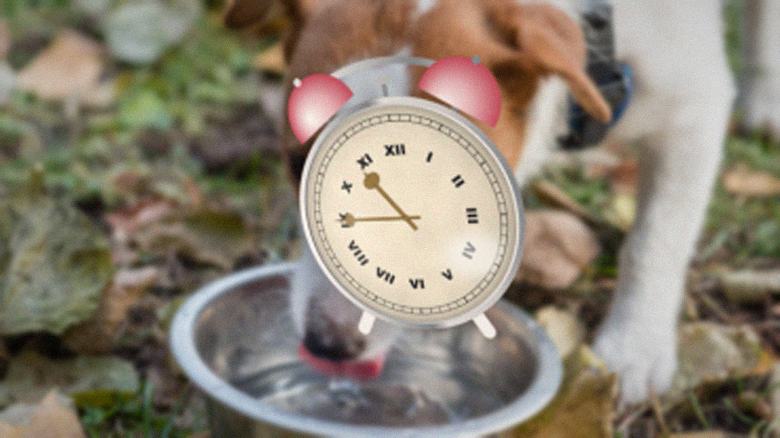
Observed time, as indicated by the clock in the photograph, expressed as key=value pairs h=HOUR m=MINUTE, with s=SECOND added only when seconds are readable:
h=10 m=45
